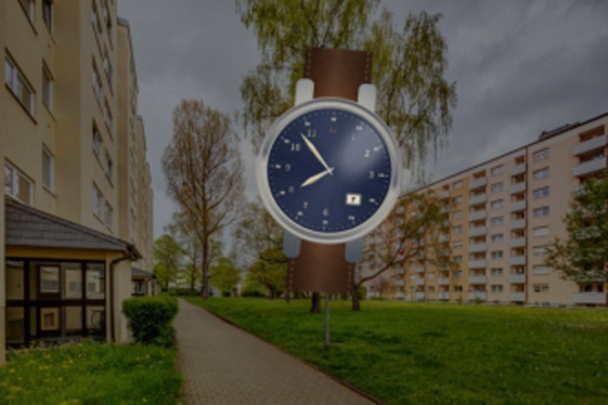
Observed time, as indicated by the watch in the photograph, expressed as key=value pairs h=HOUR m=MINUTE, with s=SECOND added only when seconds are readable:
h=7 m=53
